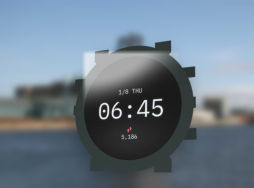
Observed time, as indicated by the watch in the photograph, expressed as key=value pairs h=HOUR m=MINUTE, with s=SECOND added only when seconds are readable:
h=6 m=45
